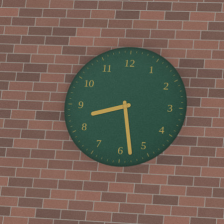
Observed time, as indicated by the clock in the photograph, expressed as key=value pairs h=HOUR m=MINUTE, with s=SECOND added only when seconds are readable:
h=8 m=28
